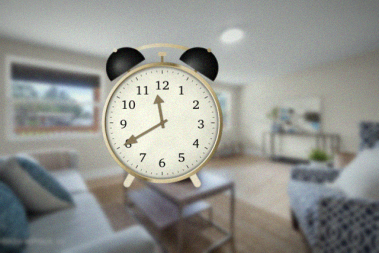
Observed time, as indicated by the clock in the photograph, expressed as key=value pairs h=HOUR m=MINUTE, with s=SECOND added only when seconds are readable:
h=11 m=40
